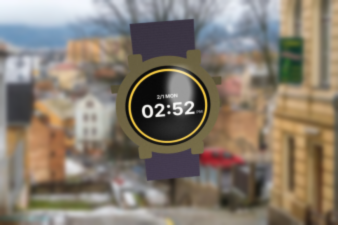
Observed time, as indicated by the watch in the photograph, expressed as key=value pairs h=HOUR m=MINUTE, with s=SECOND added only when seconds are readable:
h=2 m=52
